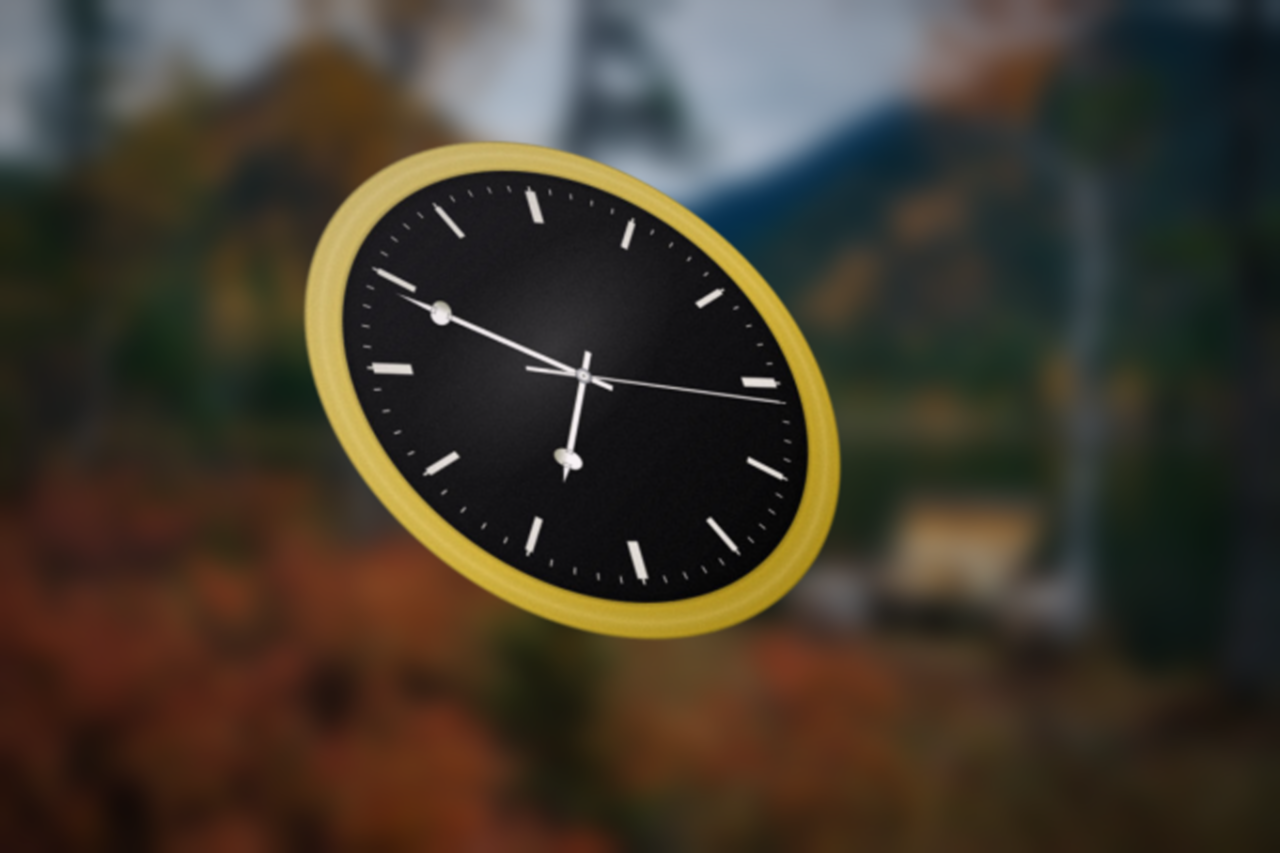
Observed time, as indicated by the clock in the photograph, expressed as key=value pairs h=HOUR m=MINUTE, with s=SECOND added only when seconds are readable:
h=6 m=49 s=16
